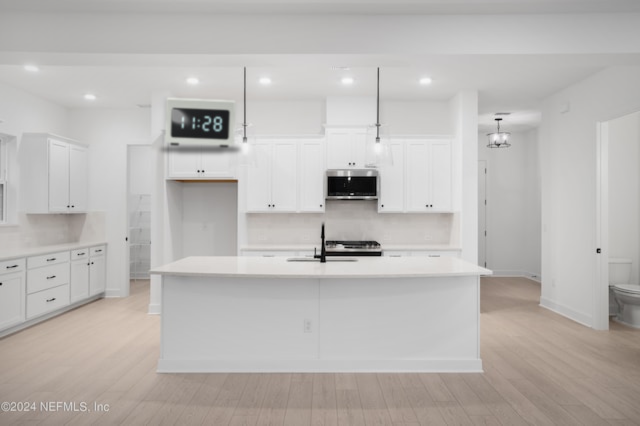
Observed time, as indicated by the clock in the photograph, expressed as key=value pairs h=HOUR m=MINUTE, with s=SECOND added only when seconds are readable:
h=11 m=28
